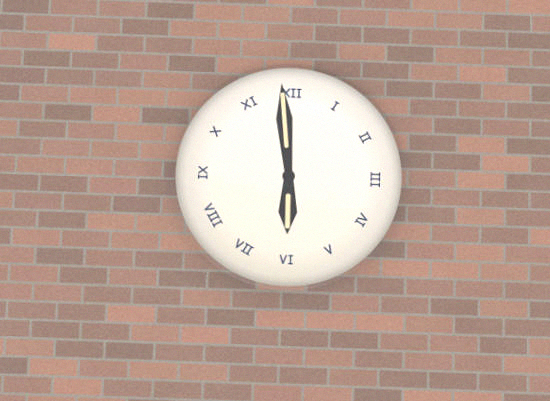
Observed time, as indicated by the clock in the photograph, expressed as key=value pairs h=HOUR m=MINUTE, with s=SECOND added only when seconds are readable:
h=5 m=59
